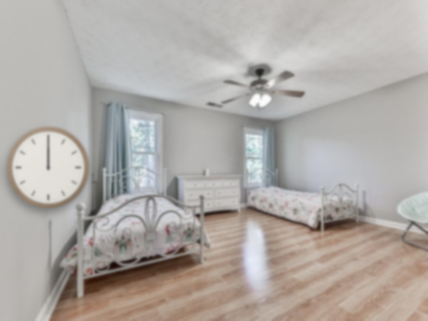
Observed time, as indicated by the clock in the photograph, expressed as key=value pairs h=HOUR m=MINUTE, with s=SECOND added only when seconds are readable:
h=12 m=0
